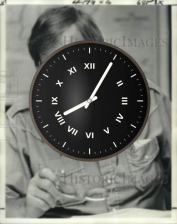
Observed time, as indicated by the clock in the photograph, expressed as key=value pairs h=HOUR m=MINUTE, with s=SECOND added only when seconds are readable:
h=8 m=5
